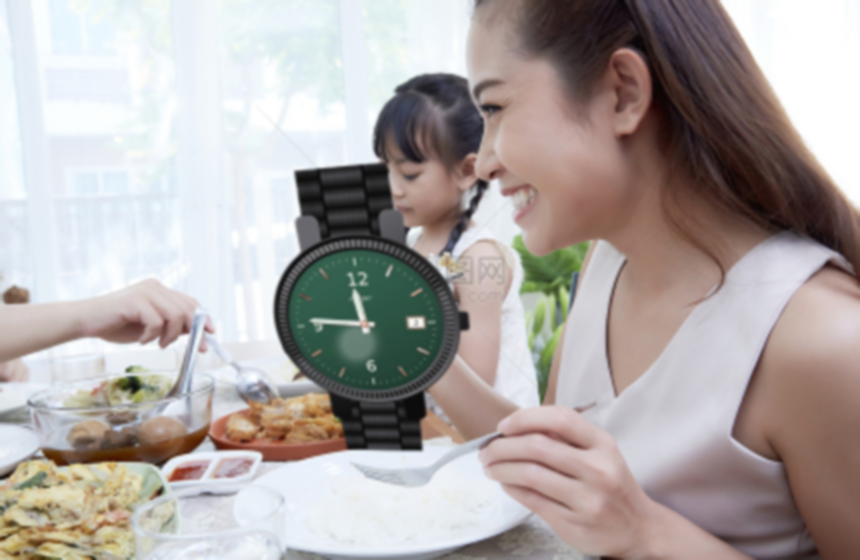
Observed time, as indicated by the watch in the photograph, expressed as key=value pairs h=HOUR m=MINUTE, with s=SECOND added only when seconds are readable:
h=11 m=46
